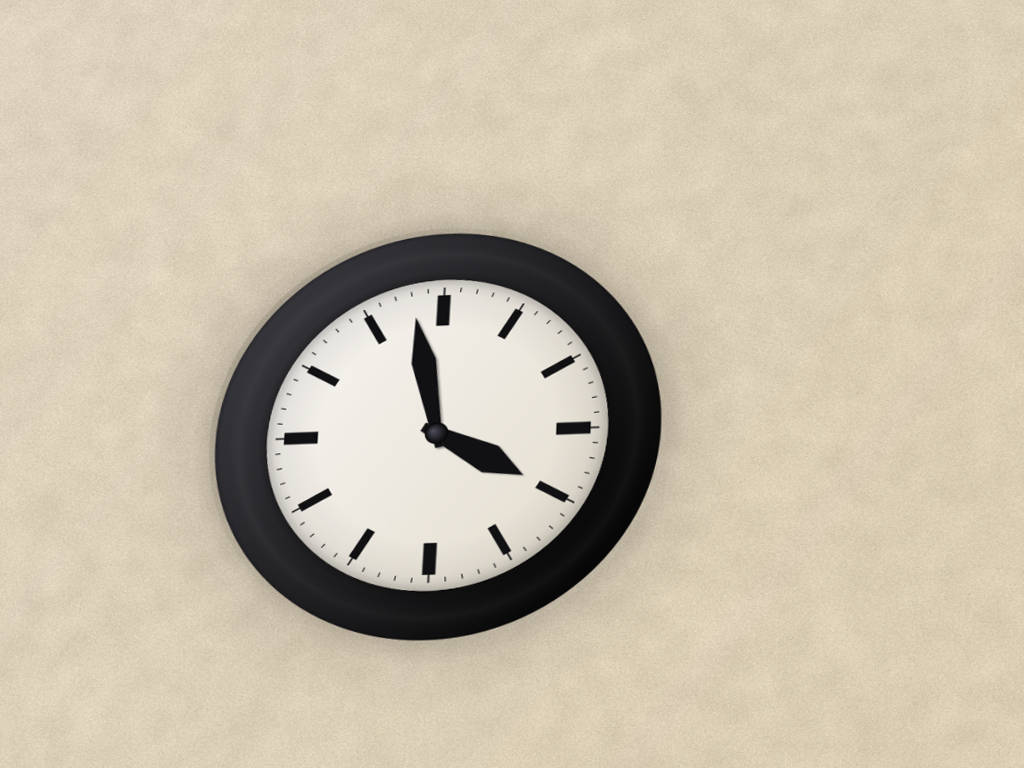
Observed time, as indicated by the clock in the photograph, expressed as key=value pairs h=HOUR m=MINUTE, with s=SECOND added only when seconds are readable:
h=3 m=58
